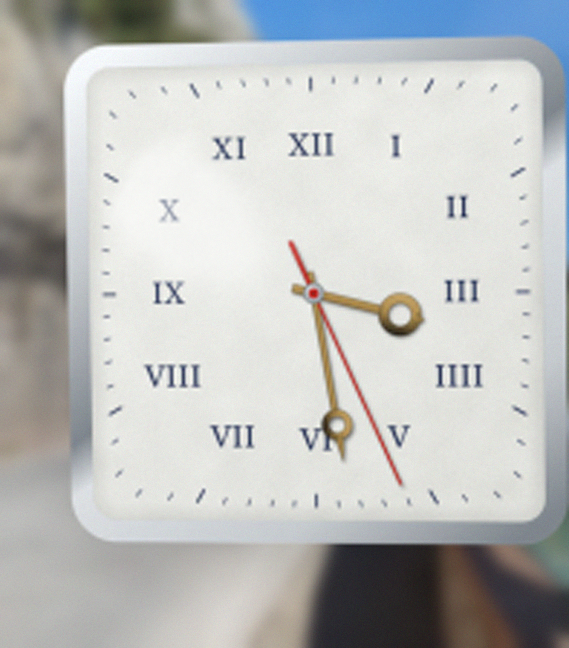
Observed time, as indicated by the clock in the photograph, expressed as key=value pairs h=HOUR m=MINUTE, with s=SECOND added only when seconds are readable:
h=3 m=28 s=26
